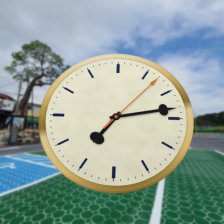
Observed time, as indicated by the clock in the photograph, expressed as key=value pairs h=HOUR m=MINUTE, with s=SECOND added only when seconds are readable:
h=7 m=13 s=7
